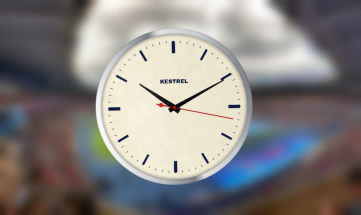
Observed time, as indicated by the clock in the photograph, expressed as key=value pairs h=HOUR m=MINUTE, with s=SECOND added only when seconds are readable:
h=10 m=10 s=17
